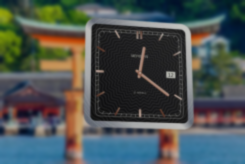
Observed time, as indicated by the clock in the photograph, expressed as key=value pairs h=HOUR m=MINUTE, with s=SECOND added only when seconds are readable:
h=12 m=21
